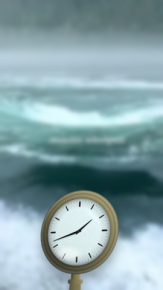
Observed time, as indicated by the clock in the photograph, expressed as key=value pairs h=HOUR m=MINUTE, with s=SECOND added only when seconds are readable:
h=1 m=42
